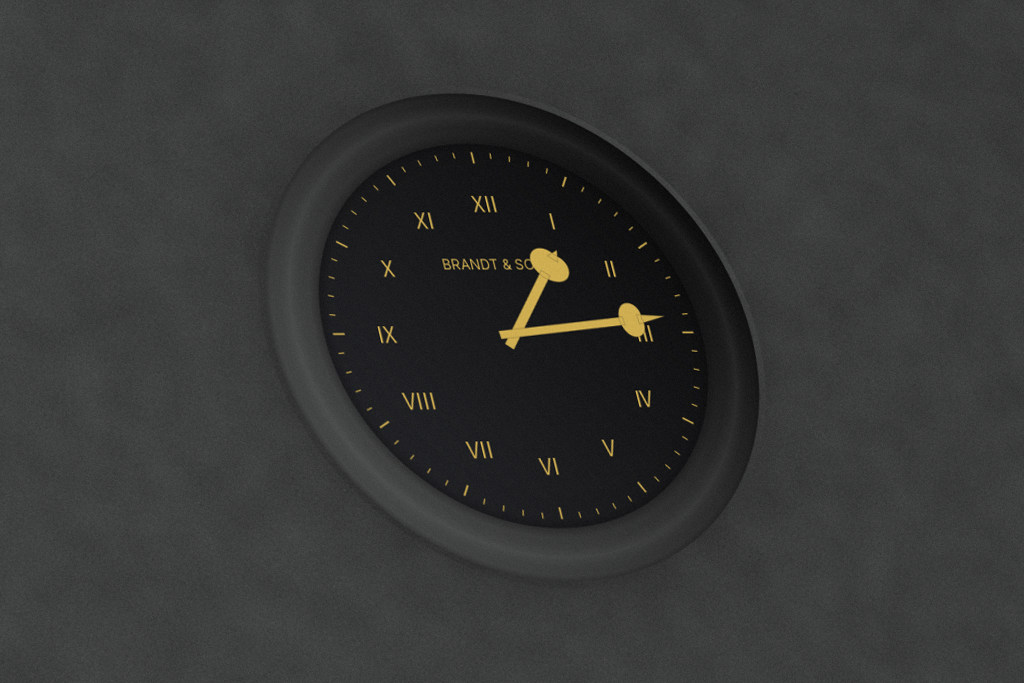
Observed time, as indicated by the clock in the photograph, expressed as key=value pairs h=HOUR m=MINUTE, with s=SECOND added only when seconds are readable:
h=1 m=14
